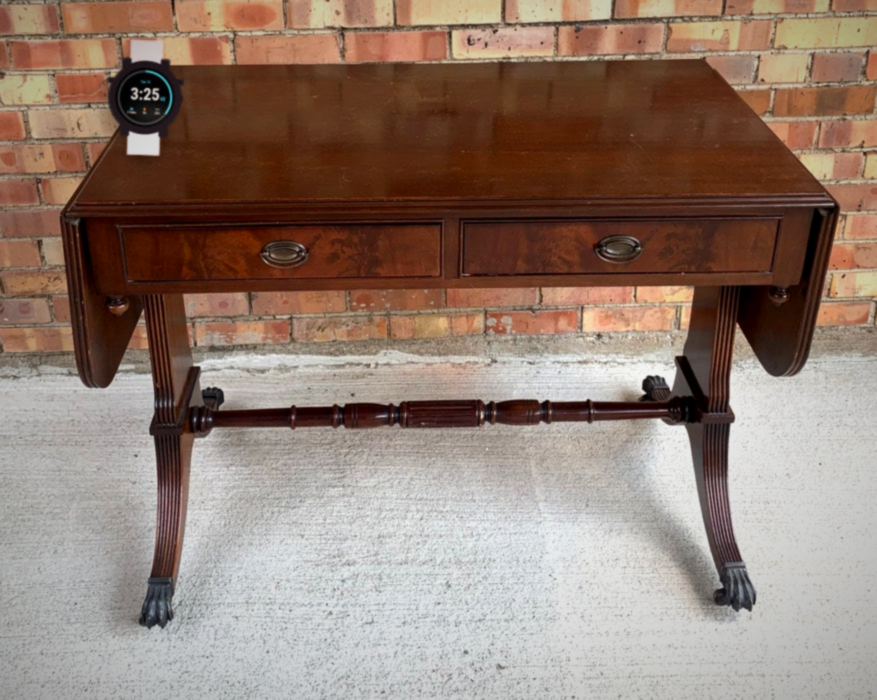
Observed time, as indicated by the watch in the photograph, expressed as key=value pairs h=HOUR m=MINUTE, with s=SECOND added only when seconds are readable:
h=3 m=25
